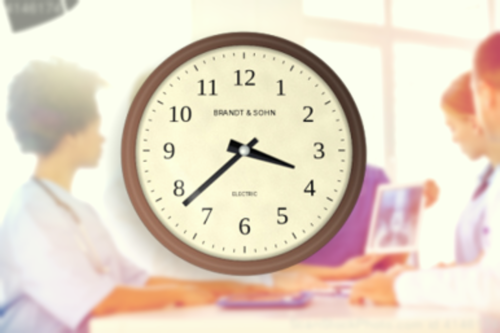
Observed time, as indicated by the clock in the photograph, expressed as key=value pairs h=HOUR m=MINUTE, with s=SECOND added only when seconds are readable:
h=3 m=38
